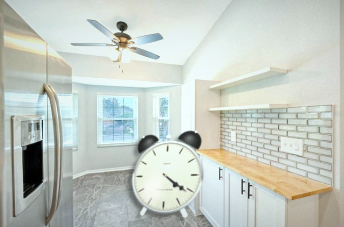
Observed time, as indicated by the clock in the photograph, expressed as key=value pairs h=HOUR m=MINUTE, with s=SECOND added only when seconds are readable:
h=4 m=21
